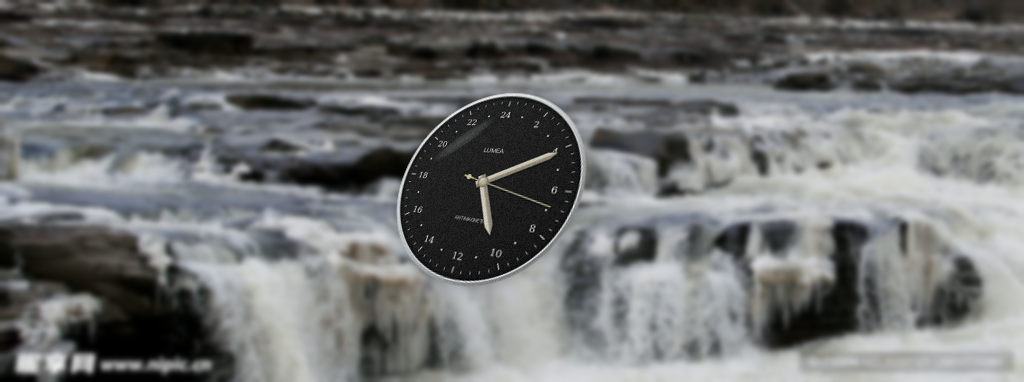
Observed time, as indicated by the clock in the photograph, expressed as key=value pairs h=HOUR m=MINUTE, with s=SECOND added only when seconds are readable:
h=10 m=10 s=17
